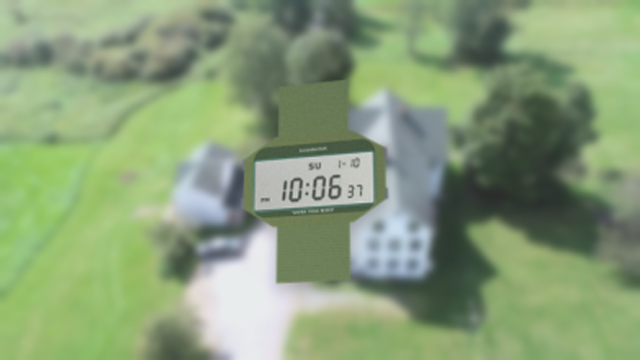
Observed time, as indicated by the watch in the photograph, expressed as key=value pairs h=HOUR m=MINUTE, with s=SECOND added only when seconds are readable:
h=10 m=6 s=37
